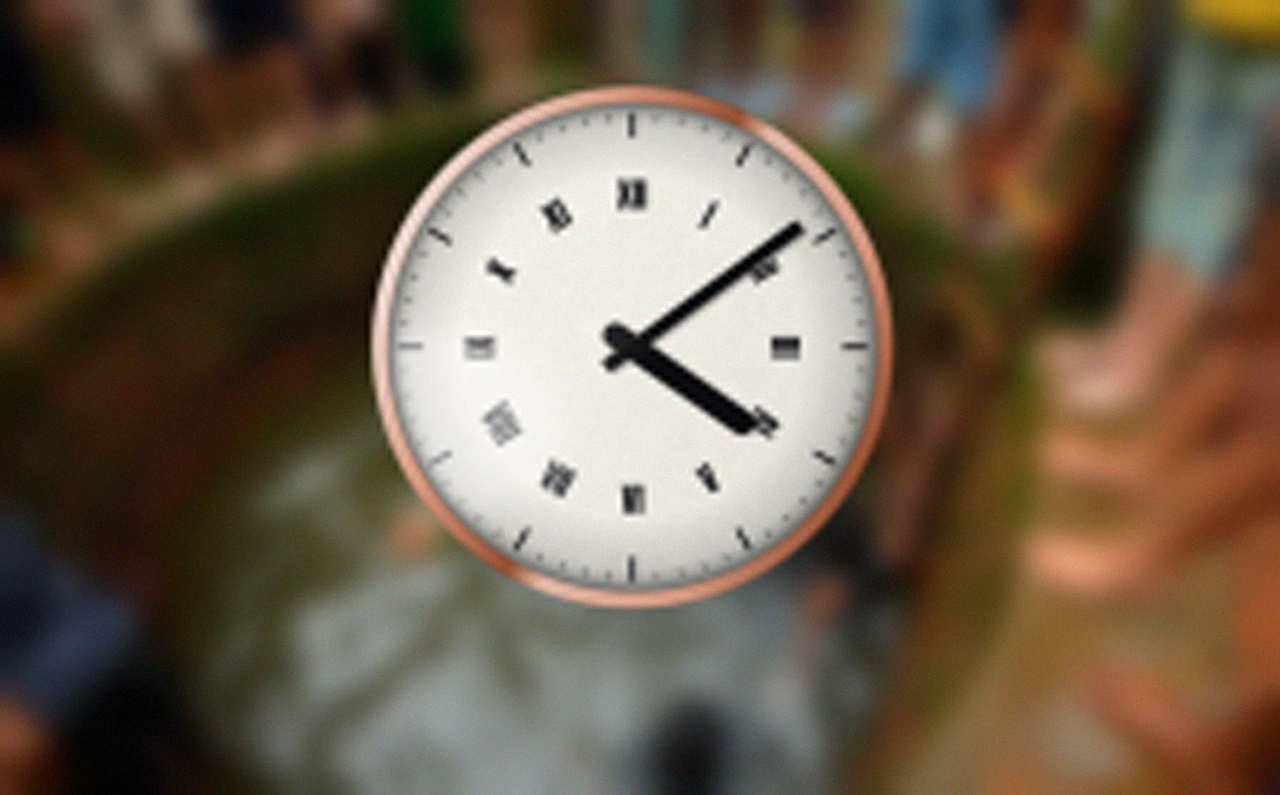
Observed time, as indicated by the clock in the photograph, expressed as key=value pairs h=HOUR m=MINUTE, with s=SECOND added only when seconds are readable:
h=4 m=9
